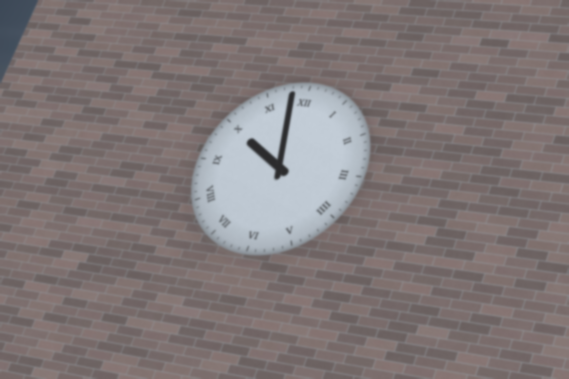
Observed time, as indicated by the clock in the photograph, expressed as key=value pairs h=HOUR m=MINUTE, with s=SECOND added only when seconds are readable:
h=9 m=58
